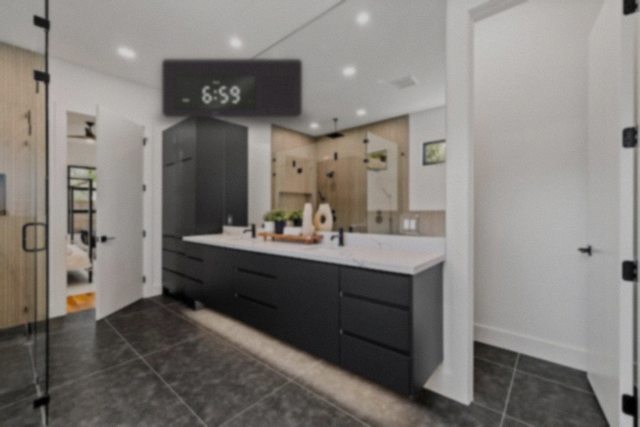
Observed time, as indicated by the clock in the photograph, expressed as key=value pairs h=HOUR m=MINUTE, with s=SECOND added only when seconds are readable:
h=6 m=59
